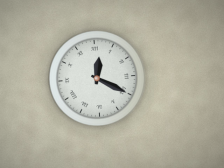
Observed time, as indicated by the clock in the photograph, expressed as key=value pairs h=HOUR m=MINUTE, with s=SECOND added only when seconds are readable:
h=12 m=20
